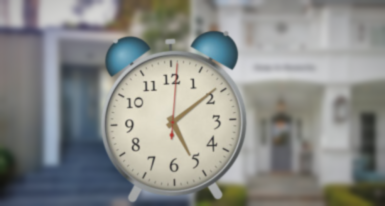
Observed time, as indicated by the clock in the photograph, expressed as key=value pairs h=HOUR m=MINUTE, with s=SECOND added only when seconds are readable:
h=5 m=9 s=1
